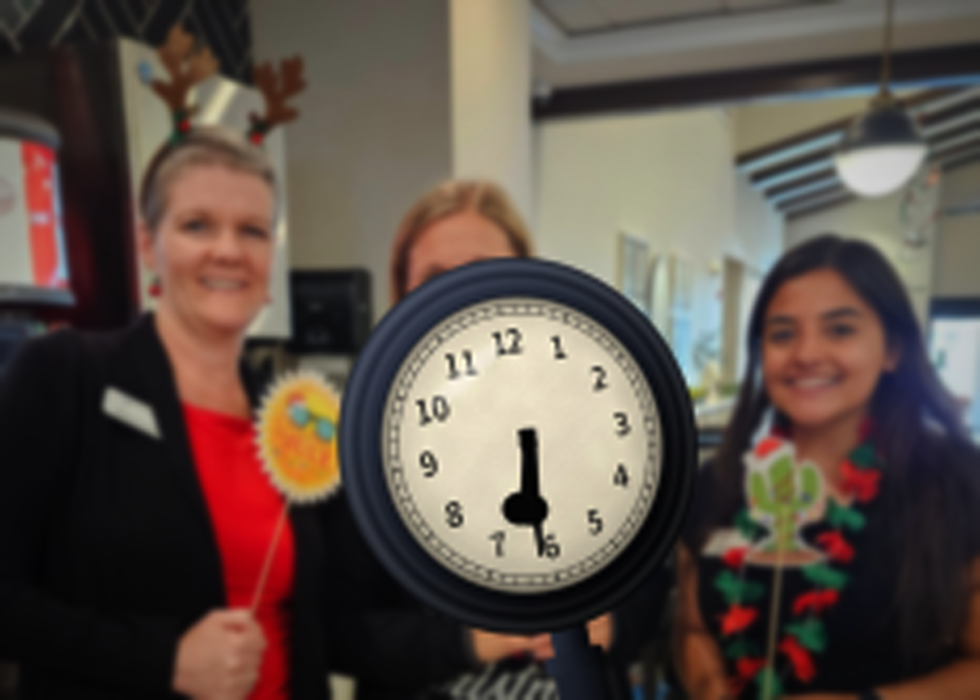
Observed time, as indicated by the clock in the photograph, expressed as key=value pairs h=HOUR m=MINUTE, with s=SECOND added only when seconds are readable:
h=6 m=31
